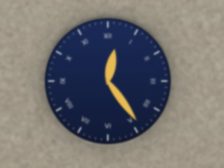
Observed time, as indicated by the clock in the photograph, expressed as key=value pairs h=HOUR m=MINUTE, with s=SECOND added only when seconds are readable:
h=12 m=24
